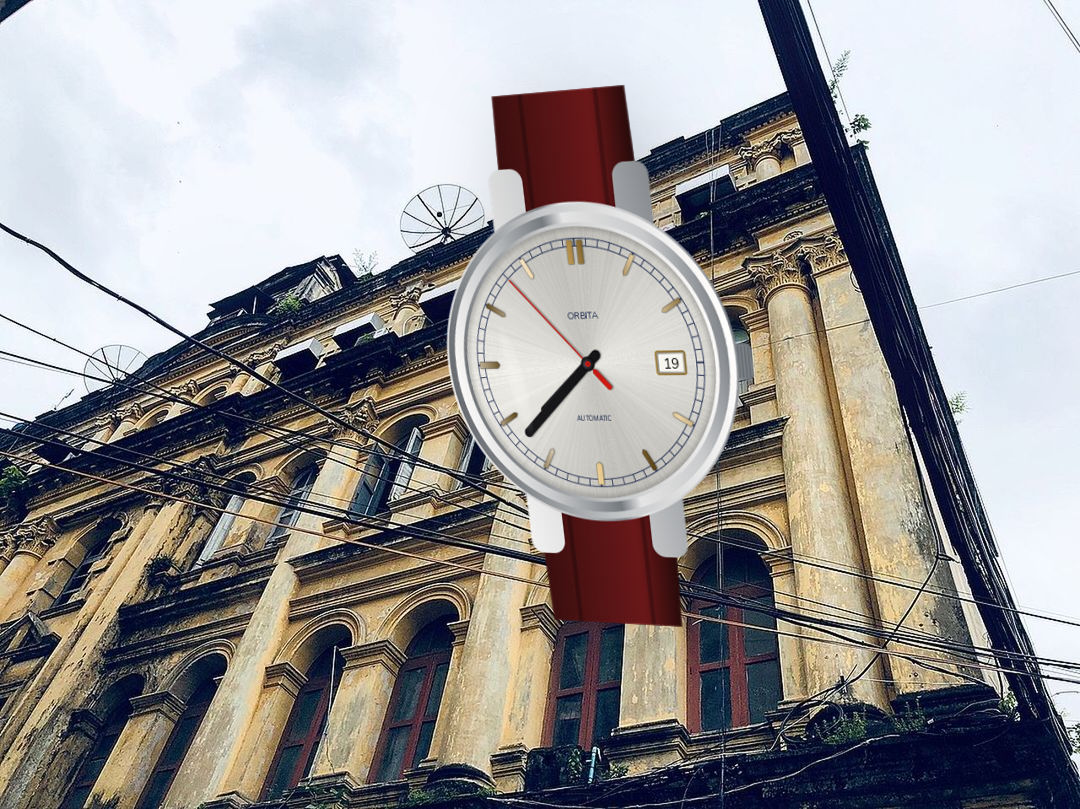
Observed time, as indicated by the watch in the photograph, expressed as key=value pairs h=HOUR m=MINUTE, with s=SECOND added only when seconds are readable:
h=7 m=37 s=53
